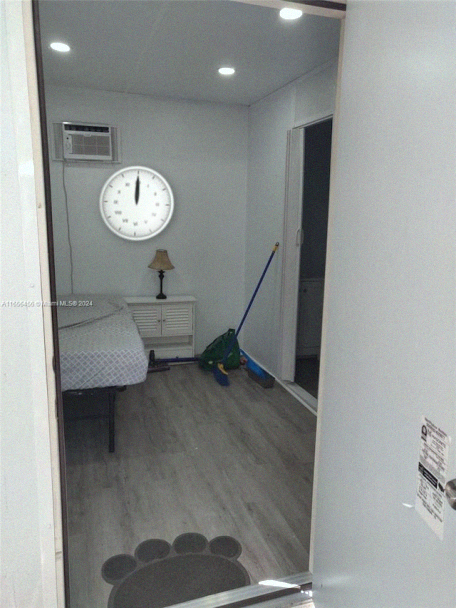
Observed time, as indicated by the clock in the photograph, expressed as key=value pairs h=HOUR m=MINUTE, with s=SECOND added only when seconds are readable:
h=12 m=0
